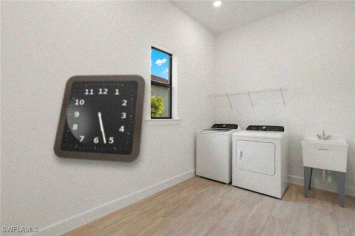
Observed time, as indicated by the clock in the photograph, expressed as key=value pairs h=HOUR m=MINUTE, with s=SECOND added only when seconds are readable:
h=5 m=27
